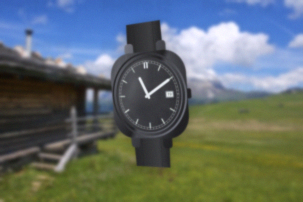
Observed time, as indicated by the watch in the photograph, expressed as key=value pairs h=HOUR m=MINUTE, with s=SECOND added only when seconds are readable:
h=11 m=10
